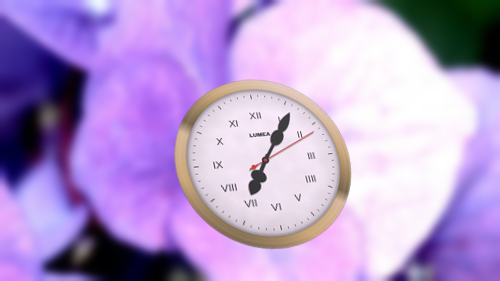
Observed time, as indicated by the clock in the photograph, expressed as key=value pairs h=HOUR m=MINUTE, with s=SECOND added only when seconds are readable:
h=7 m=6 s=11
